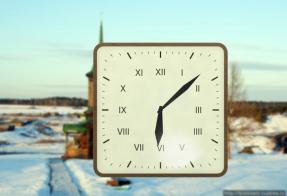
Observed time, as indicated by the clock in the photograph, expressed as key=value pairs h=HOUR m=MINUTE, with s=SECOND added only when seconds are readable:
h=6 m=8
